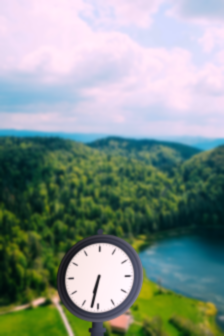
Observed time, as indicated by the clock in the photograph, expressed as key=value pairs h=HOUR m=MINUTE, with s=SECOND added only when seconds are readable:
h=6 m=32
